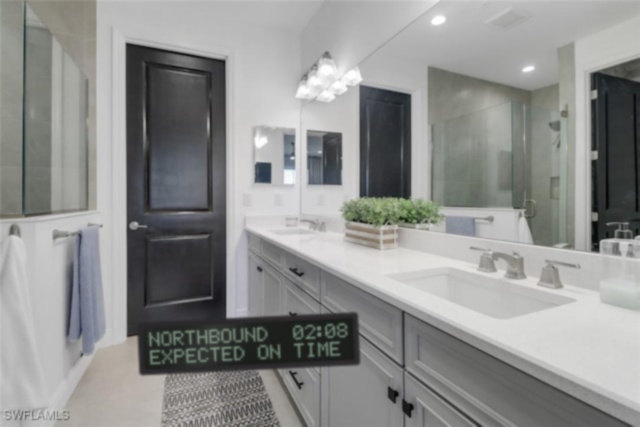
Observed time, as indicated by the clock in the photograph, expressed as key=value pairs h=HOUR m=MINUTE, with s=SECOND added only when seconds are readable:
h=2 m=8
